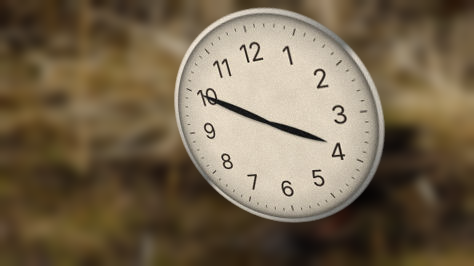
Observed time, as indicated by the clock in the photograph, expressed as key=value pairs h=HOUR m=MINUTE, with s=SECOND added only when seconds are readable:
h=3 m=50
